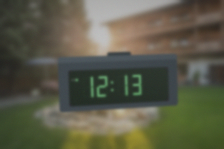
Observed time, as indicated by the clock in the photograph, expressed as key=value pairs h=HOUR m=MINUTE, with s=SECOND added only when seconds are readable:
h=12 m=13
